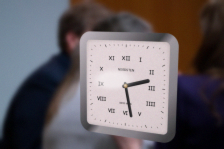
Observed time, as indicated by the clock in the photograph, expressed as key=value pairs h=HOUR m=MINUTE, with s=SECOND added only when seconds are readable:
h=2 m=28
